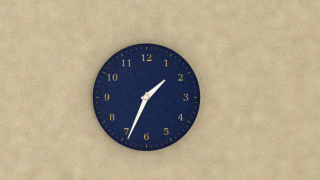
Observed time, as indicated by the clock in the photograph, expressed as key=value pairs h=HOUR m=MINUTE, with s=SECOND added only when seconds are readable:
h=1 m=34
